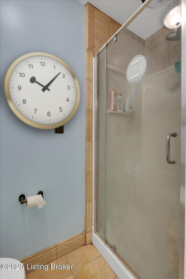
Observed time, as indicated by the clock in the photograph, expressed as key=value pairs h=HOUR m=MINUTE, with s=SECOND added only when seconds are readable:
h=10 m=8
